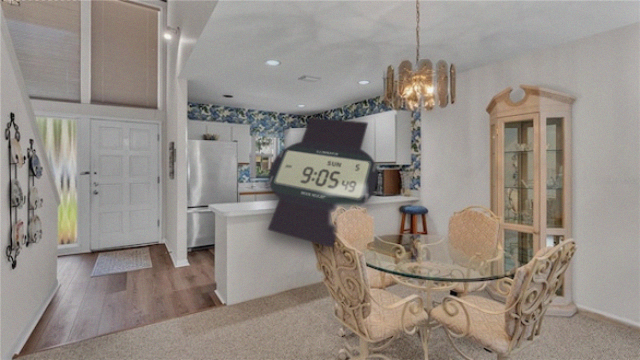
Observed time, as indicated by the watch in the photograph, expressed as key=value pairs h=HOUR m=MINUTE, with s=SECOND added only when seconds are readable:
h=9 m=5 s=49
